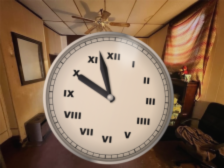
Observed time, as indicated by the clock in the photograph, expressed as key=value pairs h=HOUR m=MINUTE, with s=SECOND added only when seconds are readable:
h=9 m=57
